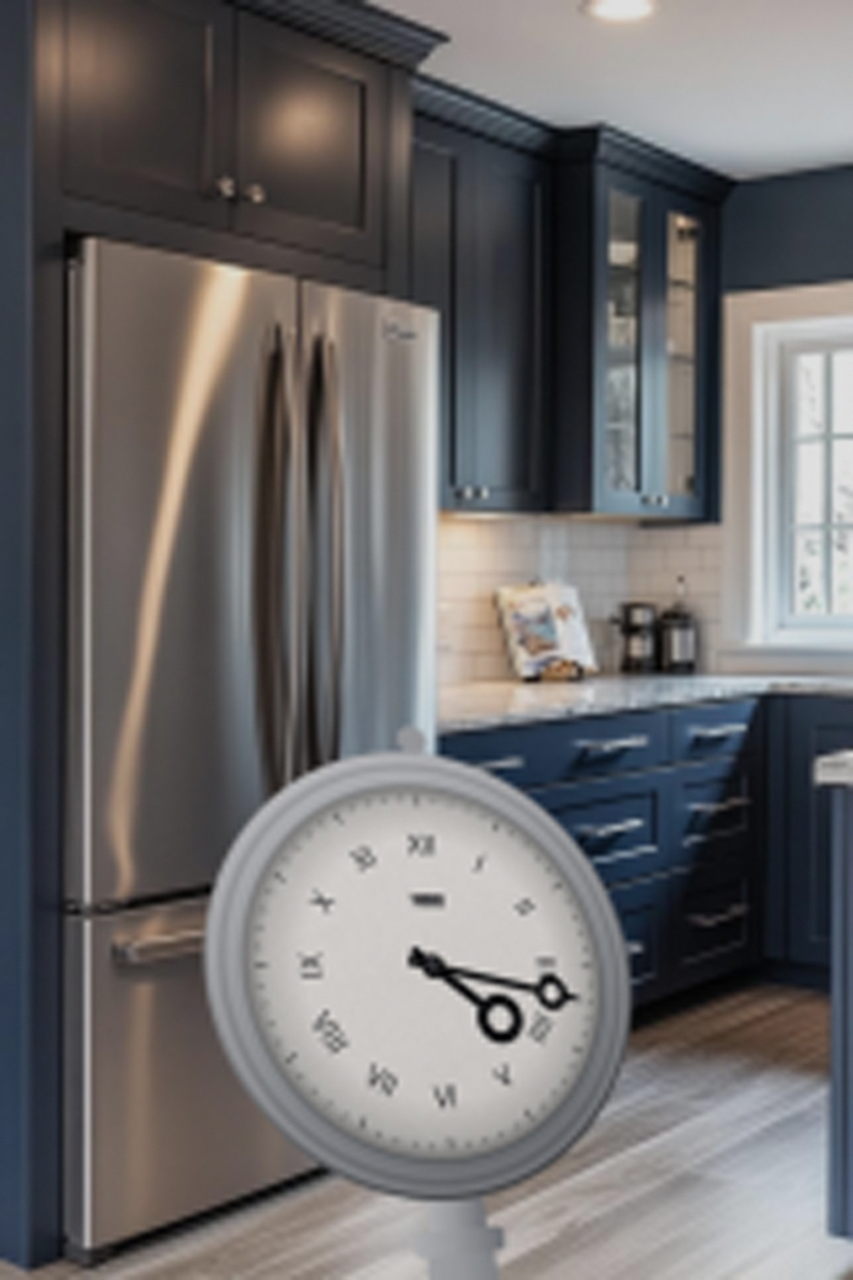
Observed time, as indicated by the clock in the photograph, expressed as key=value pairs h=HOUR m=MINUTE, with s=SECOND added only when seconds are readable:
h=4 m=17
